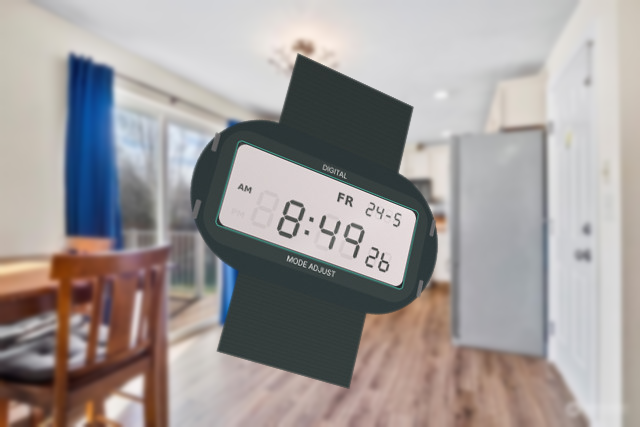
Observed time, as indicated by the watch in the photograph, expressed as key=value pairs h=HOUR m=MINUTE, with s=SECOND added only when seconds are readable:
h=8 m=49 s=26
